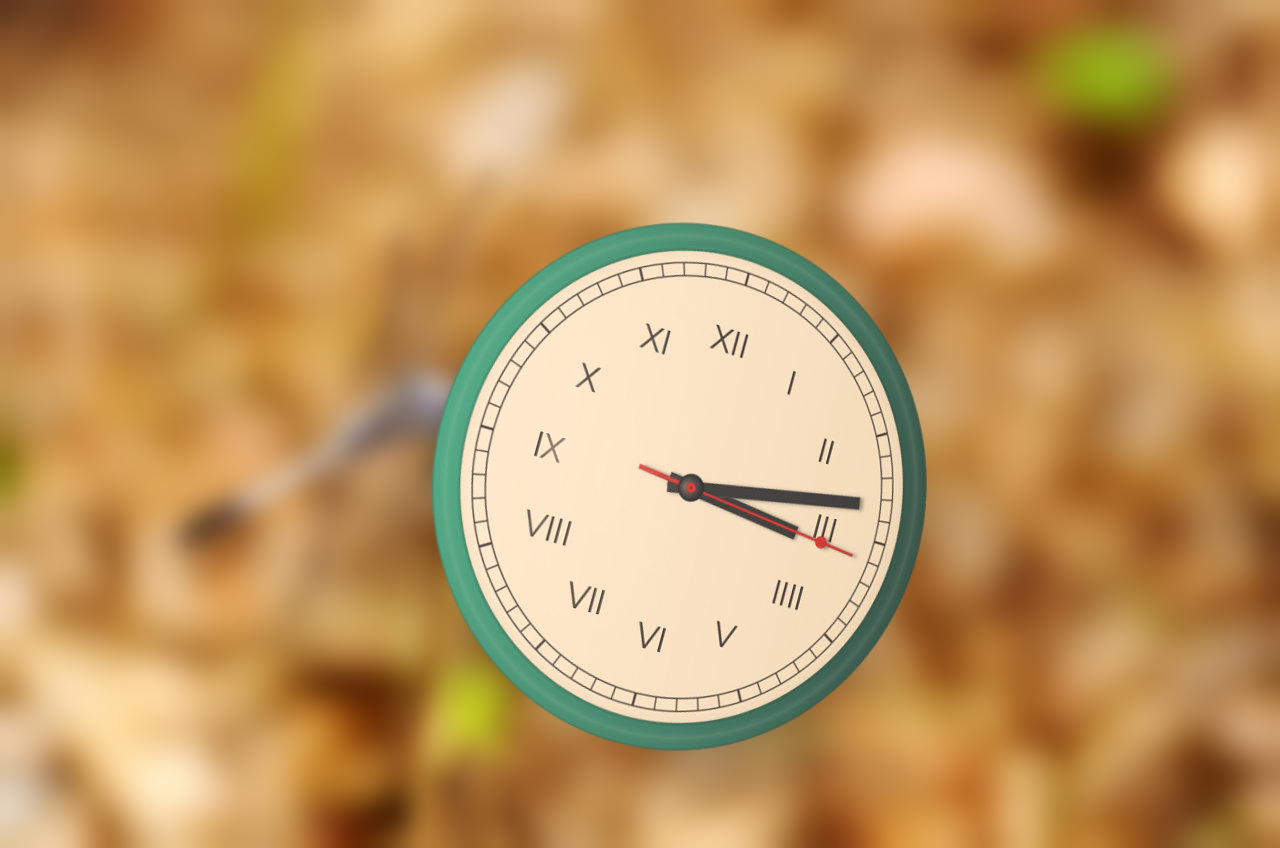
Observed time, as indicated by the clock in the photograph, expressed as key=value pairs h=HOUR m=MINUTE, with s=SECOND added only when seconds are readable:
h=3 m=13 s=16
